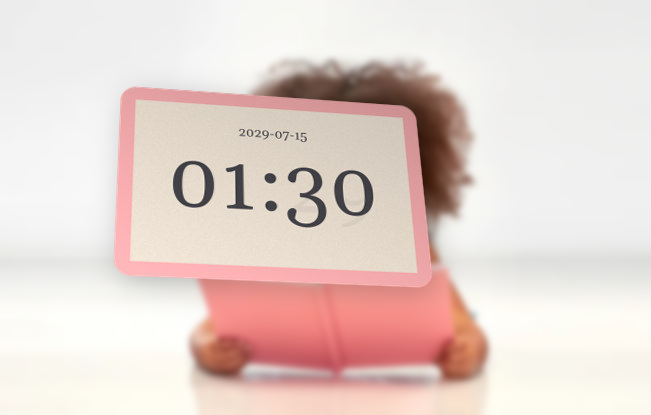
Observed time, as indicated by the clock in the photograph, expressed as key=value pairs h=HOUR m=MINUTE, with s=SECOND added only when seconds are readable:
h=1 m=30
